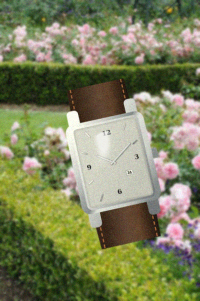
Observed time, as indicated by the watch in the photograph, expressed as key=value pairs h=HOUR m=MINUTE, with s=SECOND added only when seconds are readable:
h=10 m=9
